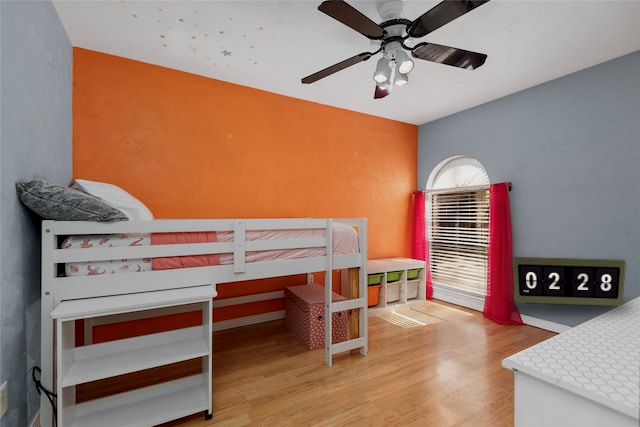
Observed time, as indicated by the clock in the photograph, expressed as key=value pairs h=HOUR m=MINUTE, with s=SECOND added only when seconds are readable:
h=2 m=28
